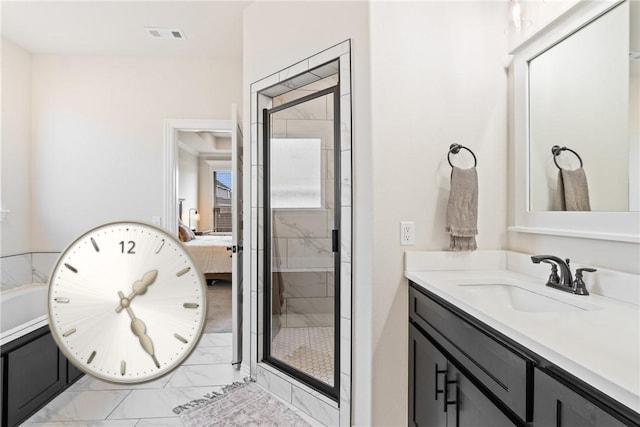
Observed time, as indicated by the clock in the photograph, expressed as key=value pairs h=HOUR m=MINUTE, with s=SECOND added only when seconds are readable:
h=1 m=25
